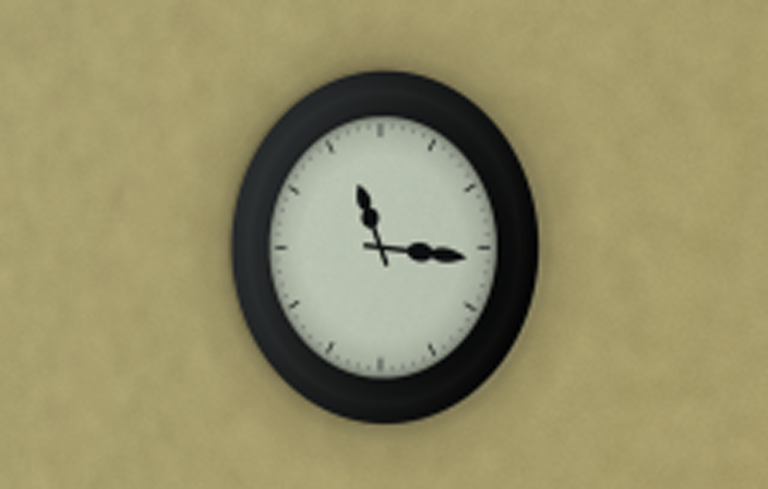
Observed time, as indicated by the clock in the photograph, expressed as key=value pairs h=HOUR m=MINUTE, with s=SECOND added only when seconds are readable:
h=11 m=16
